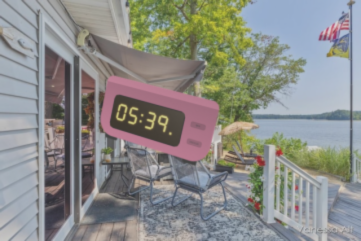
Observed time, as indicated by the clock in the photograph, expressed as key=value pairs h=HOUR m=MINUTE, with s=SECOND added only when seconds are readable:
h=5 m=39
